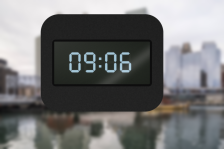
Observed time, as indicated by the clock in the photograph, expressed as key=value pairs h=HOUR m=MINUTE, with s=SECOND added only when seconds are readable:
h=9 m=6
